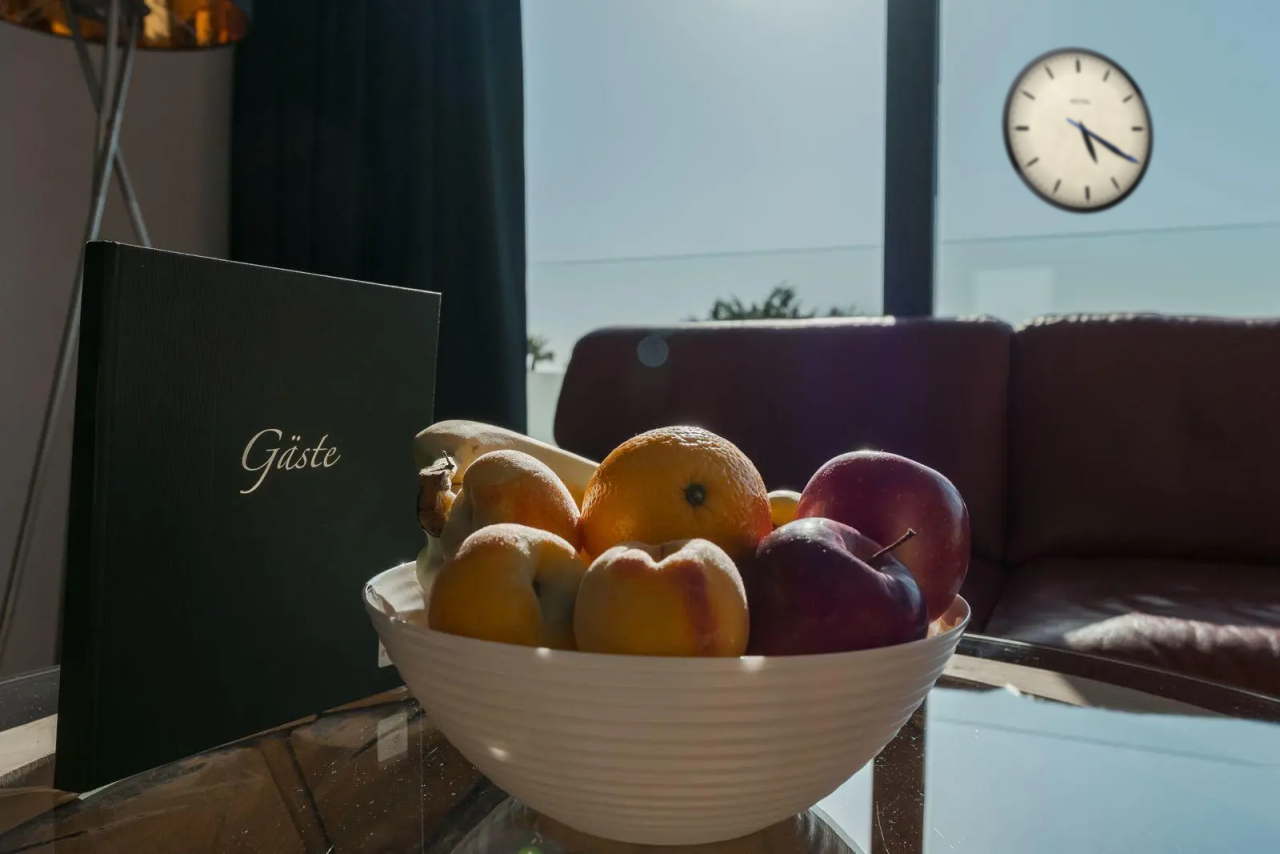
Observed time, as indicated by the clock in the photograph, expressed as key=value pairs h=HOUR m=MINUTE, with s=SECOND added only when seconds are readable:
h=5 m=20 s=20
